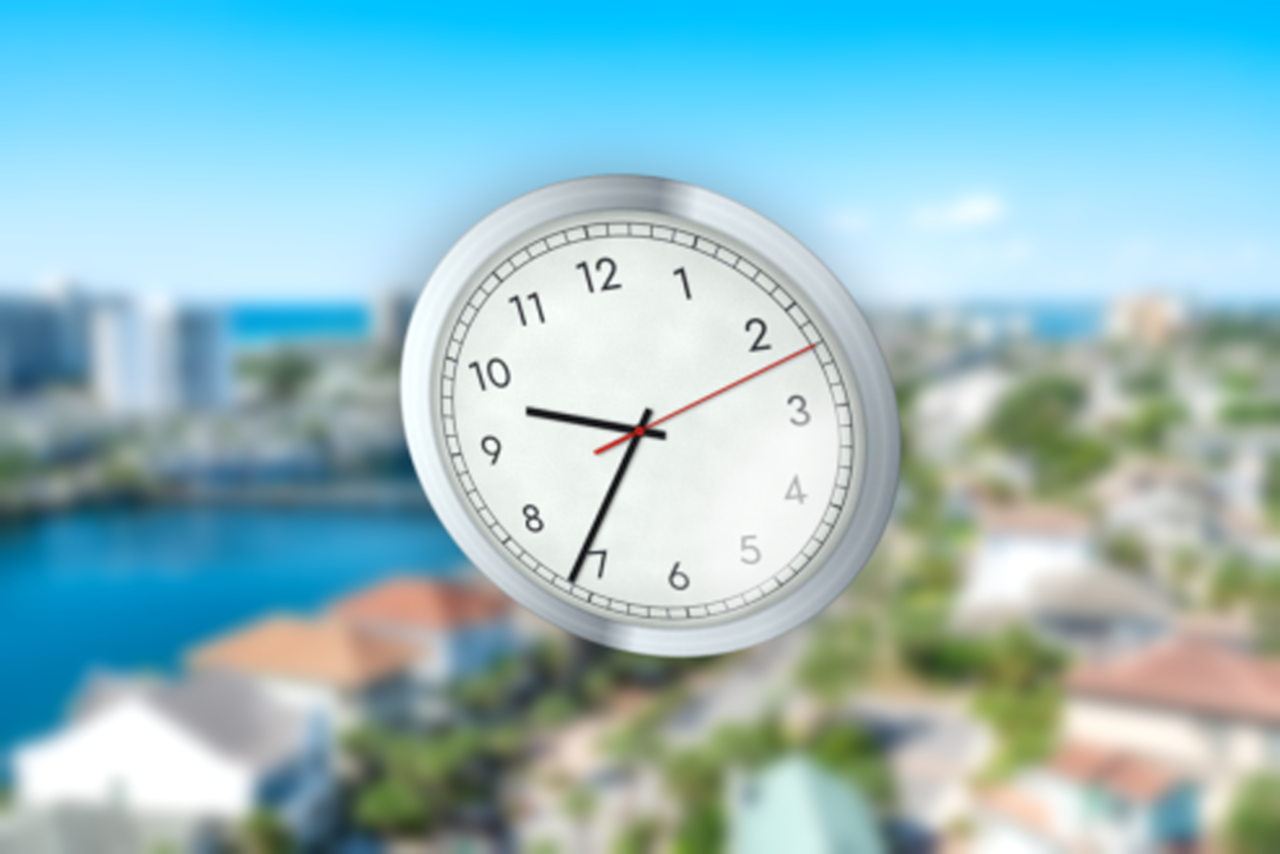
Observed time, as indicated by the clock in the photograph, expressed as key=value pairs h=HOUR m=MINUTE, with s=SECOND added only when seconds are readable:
h=9 m=36 s=12
